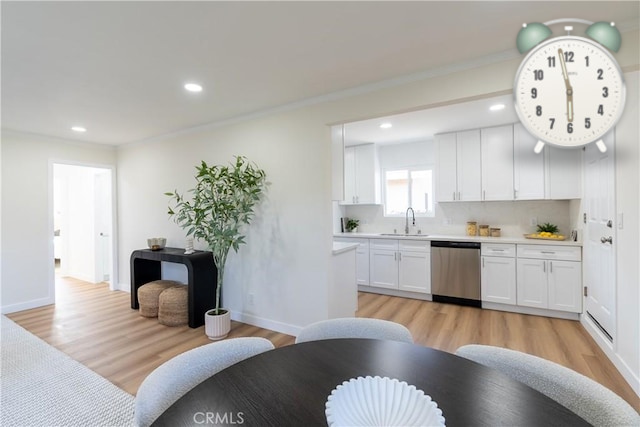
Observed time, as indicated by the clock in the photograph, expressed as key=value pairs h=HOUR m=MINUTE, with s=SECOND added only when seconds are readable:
h=5 m=58
